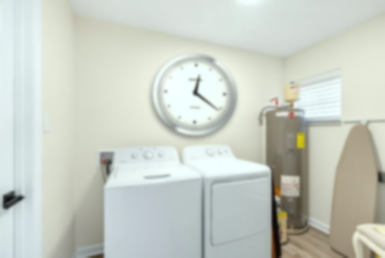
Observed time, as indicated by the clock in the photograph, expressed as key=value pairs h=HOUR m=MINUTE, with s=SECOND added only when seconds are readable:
h=12 m=21
